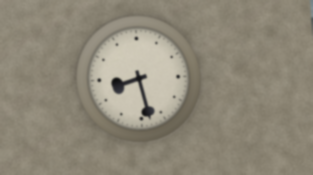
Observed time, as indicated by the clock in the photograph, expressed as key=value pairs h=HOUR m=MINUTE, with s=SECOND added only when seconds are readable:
h=8 m=28
